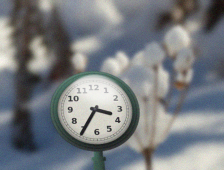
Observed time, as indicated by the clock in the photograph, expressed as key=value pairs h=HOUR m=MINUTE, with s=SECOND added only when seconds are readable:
h=3 m=35
